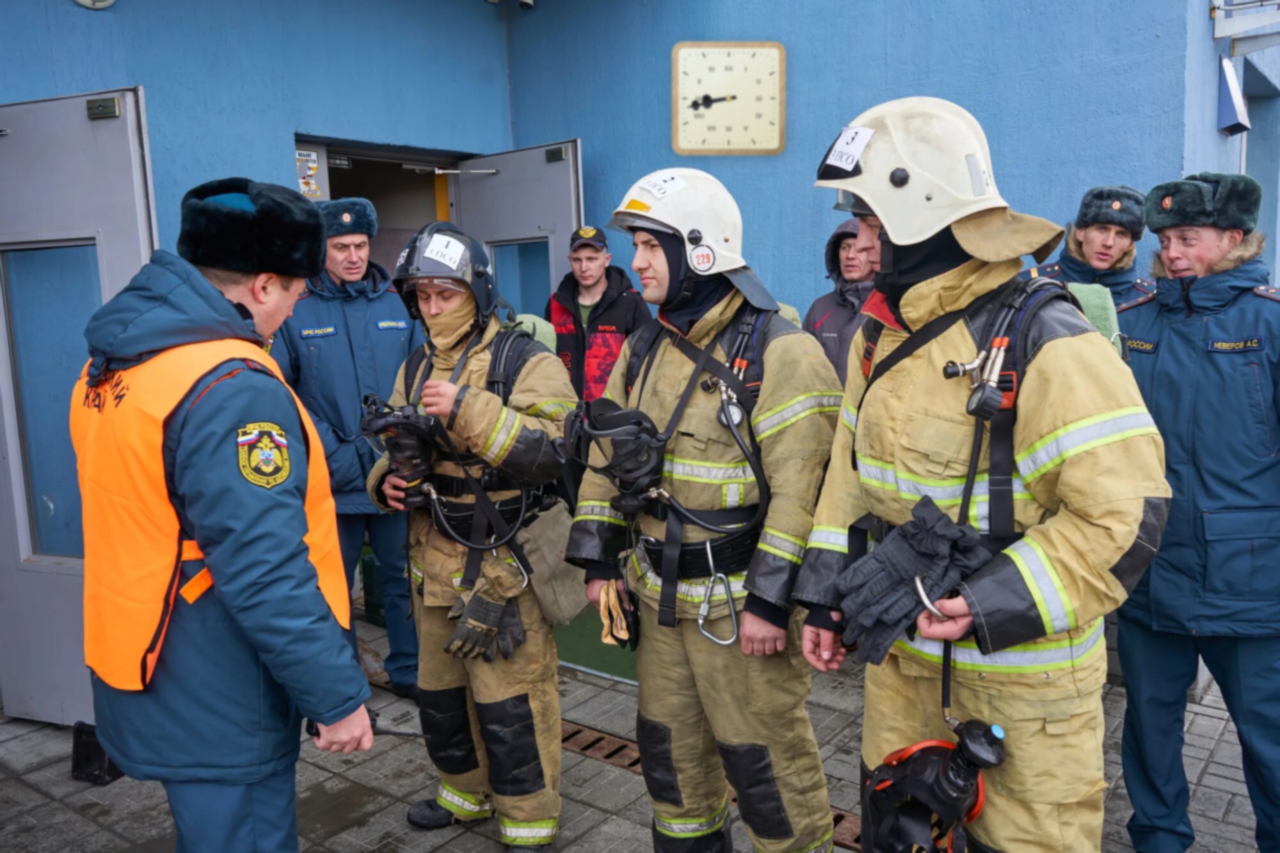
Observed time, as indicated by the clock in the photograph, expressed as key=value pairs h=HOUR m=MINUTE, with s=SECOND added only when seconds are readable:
h=8 m=43
